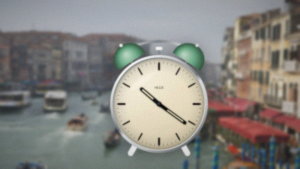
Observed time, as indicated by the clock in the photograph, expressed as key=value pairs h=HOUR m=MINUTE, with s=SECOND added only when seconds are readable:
h=10 m=21
